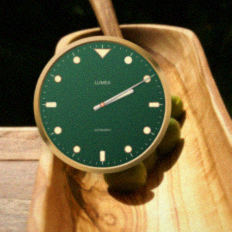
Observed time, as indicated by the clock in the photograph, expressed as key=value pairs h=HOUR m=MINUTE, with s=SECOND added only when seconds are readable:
h=2 m=10
